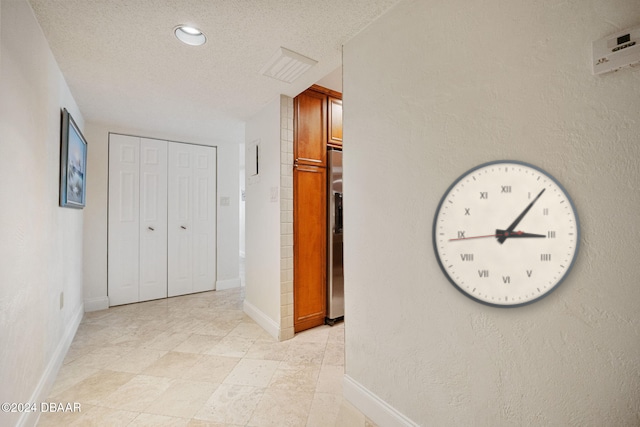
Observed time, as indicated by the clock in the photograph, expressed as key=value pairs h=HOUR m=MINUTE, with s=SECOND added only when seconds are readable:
h=3 m=6 s=44
